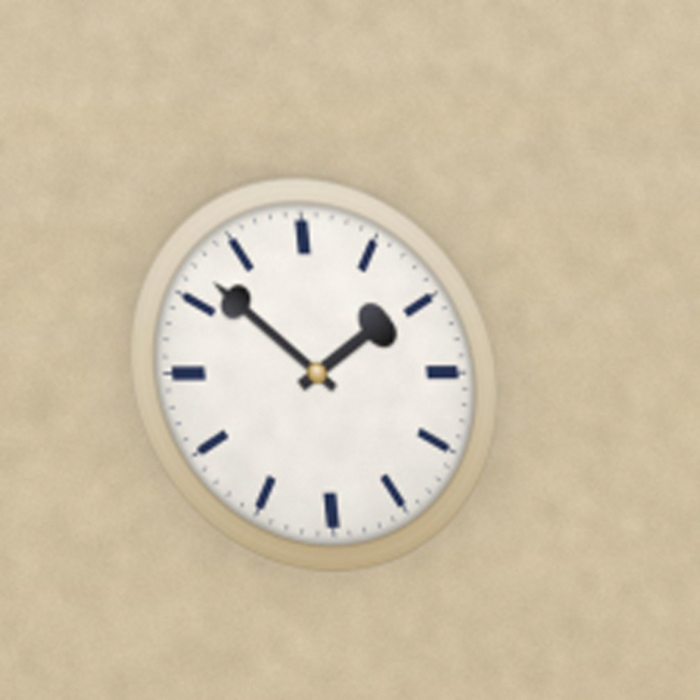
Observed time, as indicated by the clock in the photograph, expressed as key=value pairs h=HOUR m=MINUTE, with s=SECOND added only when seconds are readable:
h=1 m=52
